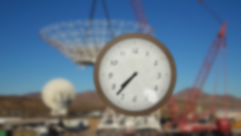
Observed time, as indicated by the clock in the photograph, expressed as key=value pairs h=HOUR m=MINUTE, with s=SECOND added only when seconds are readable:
h=7 m=37
